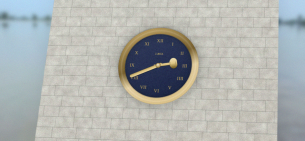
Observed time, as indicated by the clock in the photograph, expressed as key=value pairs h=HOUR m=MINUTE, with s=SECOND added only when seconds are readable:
h=2 m=41
